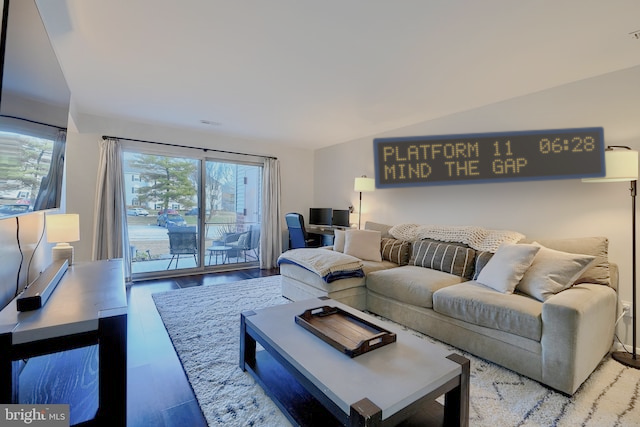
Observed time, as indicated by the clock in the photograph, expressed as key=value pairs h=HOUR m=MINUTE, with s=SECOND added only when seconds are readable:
h=6 m=28
